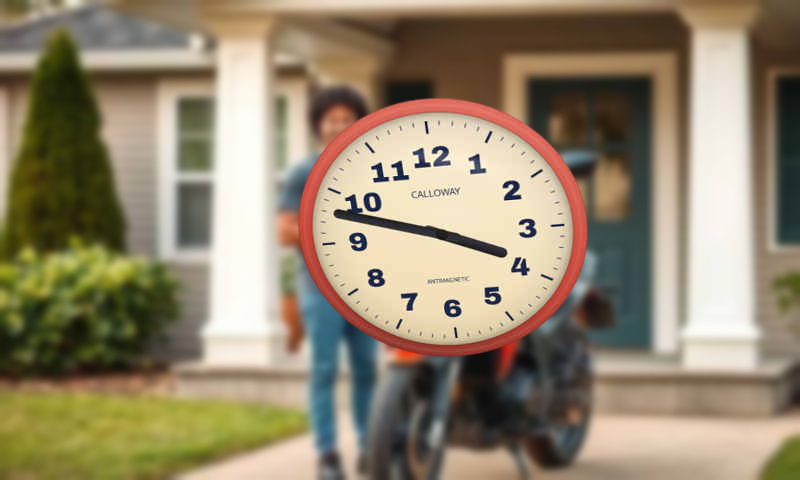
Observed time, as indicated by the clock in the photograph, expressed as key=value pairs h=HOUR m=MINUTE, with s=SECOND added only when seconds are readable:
h=3 m=48
